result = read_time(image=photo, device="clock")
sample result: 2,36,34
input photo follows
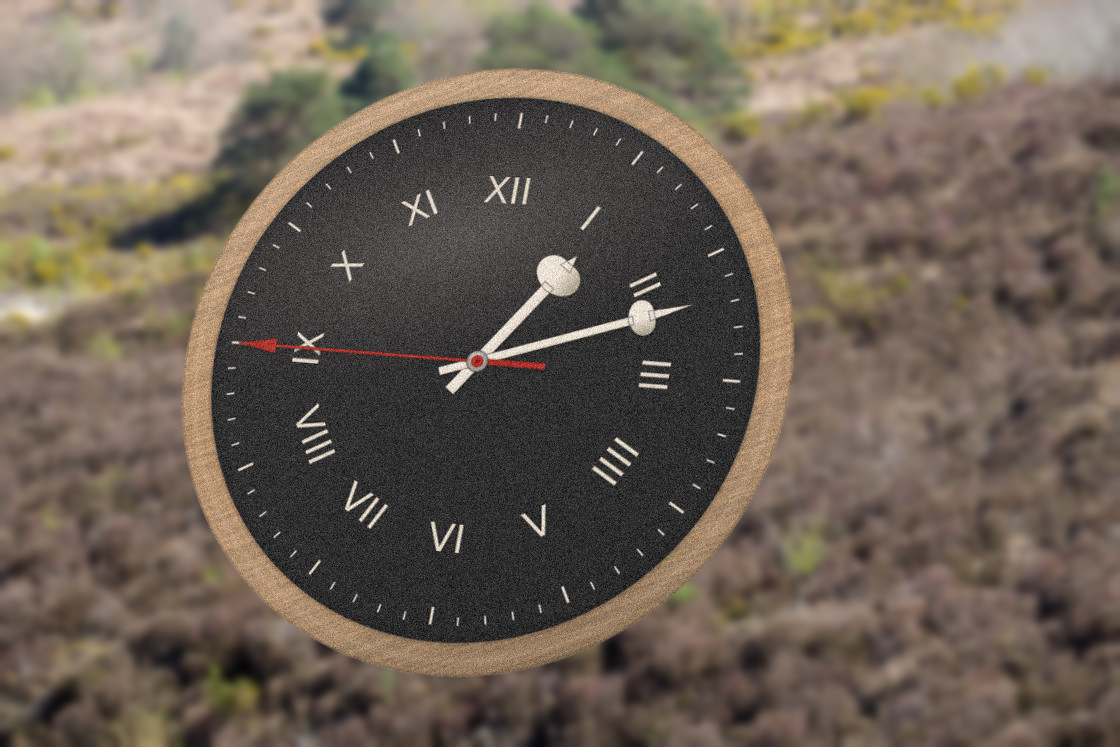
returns 1,11,45
